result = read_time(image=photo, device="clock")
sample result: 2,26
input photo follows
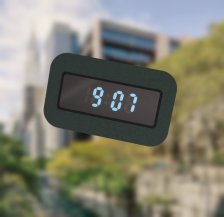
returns 9,07
